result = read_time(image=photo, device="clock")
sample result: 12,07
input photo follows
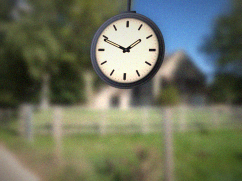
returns 1,49
